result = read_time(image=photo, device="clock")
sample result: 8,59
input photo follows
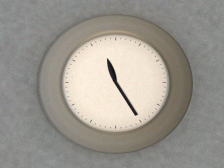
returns 11,25
